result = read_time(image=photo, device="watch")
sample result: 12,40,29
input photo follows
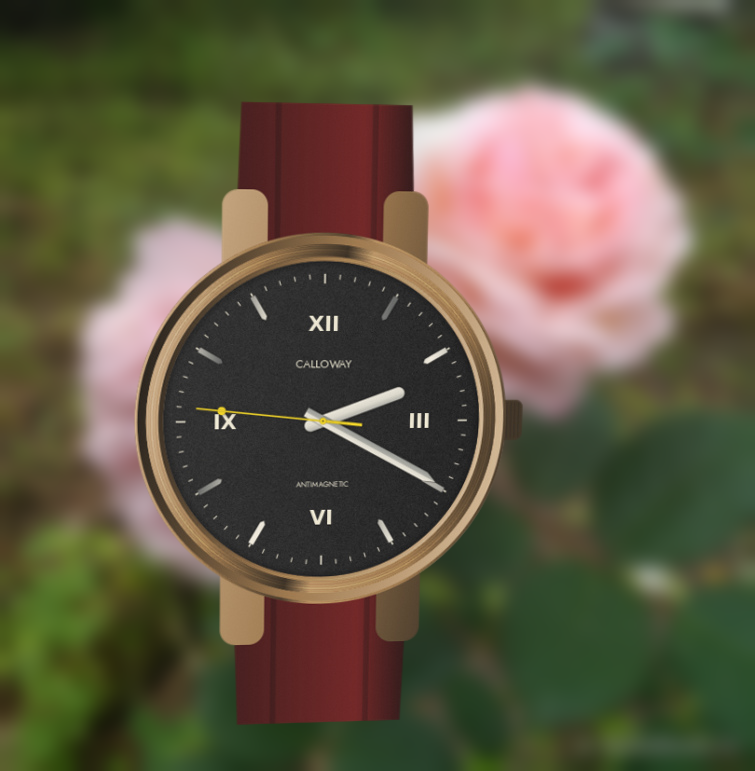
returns 2,19,46
